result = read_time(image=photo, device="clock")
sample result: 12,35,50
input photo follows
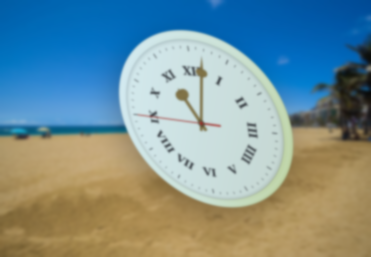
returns 11,01,45
